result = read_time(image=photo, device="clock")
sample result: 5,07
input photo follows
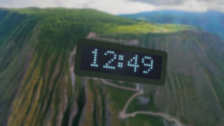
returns 12,49
